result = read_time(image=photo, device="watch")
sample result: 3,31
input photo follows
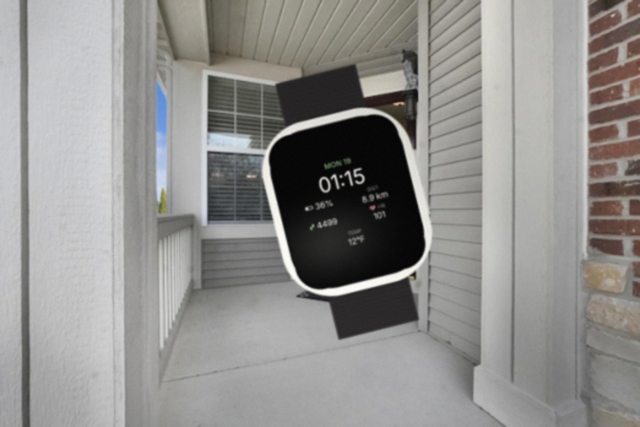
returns 1,15
